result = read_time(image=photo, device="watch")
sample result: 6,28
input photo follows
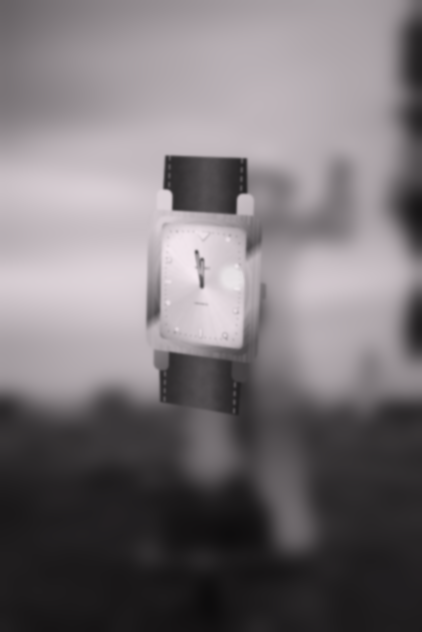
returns 11,58
